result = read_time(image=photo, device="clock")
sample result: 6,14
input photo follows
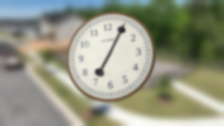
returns 7,05
